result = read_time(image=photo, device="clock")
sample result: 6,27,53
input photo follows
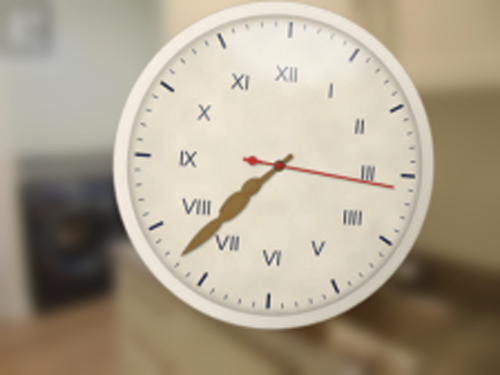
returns 7,37,16
